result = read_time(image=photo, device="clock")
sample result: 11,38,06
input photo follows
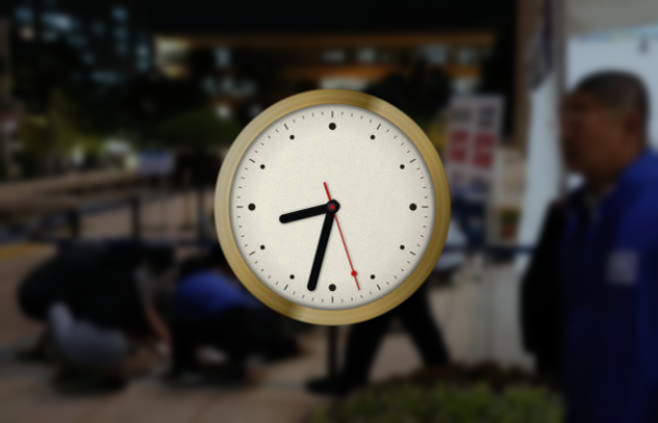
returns 8,32,27
